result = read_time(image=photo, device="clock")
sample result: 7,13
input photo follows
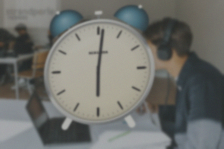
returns 6,01
